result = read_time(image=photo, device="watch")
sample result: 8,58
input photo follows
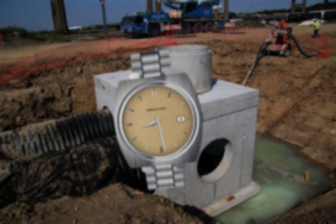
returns 8,29
